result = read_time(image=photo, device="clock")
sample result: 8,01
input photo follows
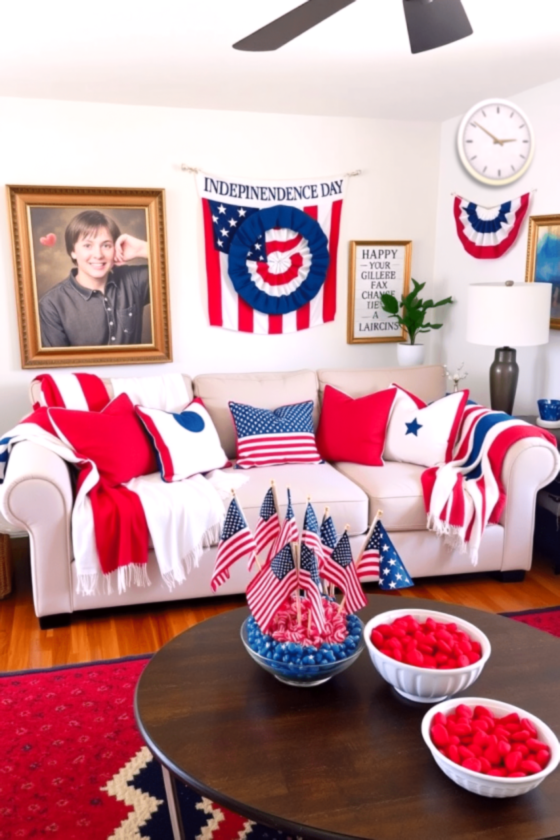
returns 2,51
